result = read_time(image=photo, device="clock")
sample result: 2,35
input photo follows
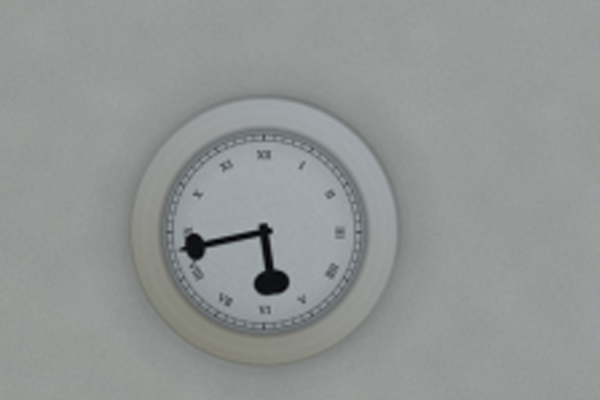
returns 5,43
